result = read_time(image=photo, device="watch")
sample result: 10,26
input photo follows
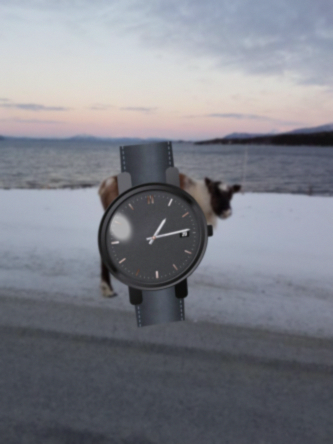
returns 1,14
